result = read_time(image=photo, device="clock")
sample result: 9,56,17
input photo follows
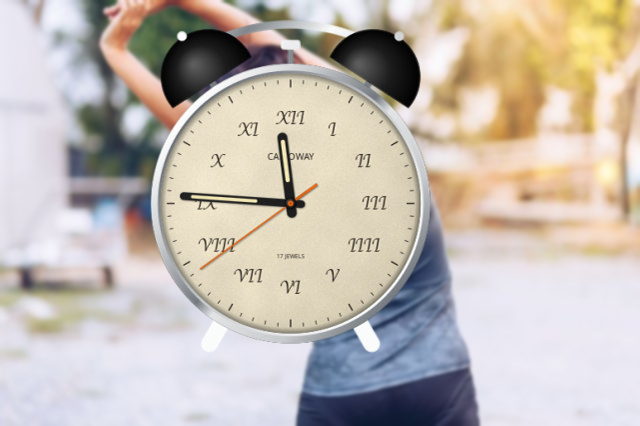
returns 11,45,39
